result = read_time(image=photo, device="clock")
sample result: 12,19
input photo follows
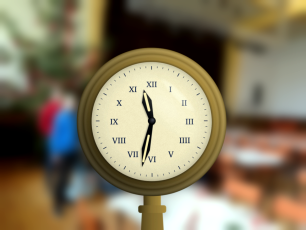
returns 11,32
